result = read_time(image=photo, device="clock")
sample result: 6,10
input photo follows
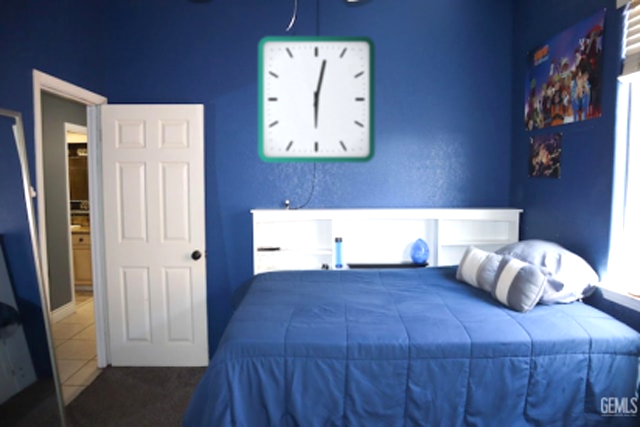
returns 6,02
